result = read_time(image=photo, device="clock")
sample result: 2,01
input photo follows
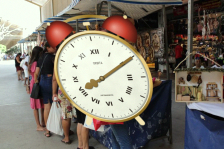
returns 8,10
